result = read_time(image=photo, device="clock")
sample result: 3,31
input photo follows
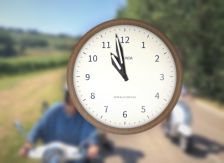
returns 10,58
